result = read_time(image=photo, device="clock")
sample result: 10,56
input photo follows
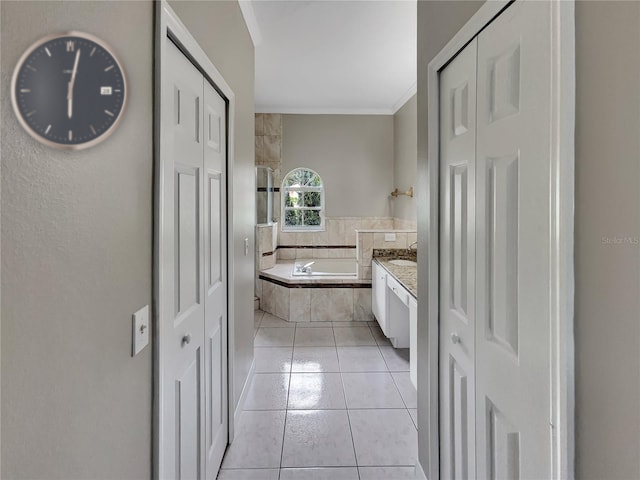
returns 6,02
